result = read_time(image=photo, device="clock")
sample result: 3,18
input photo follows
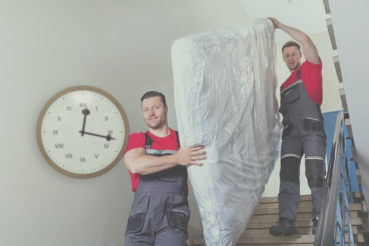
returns 12,17
